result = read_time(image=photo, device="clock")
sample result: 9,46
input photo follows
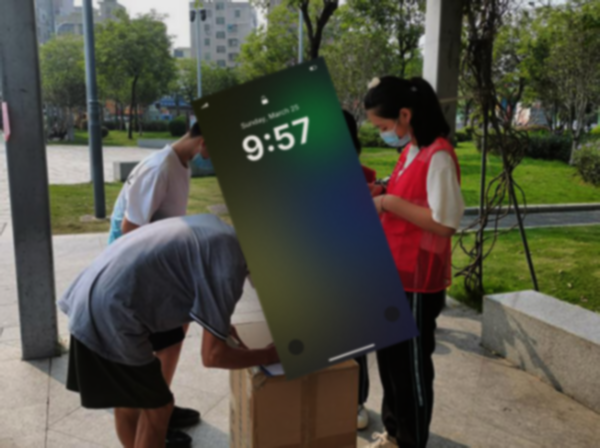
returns 9,57
